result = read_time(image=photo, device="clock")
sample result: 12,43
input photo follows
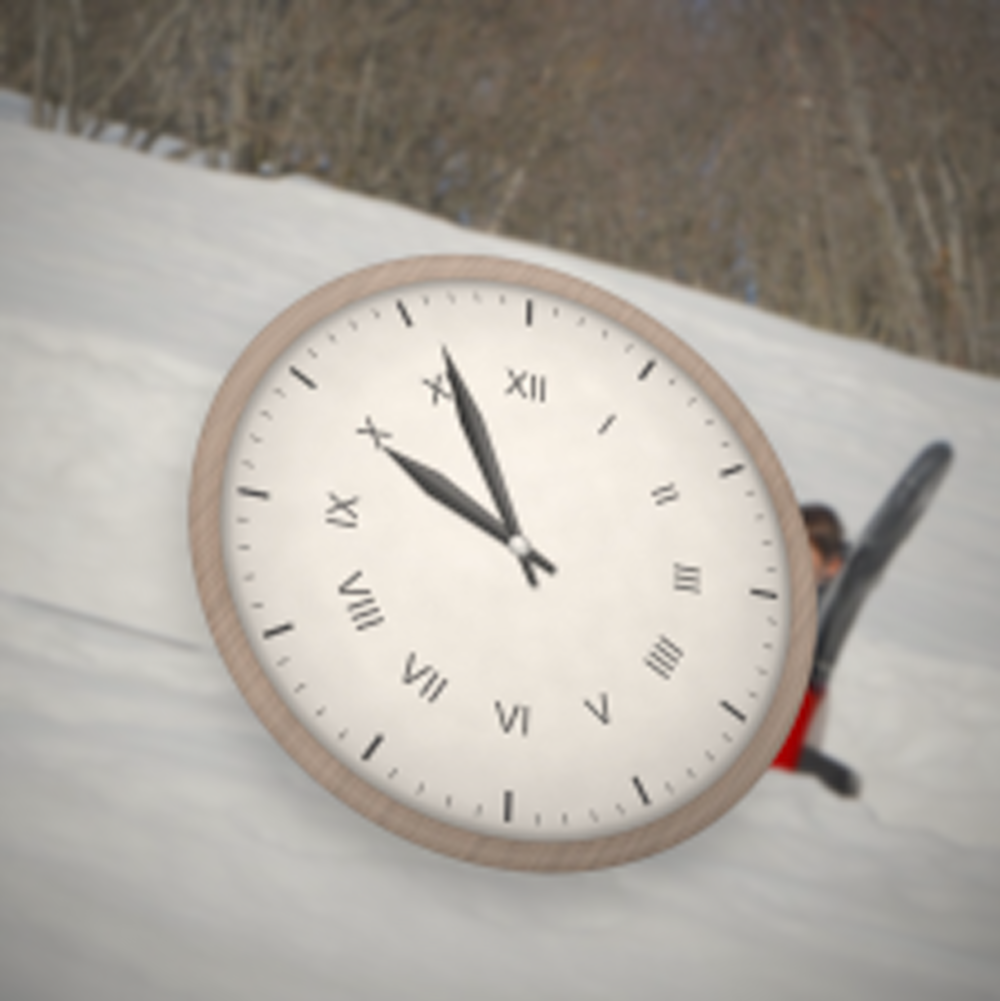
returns 9,56
